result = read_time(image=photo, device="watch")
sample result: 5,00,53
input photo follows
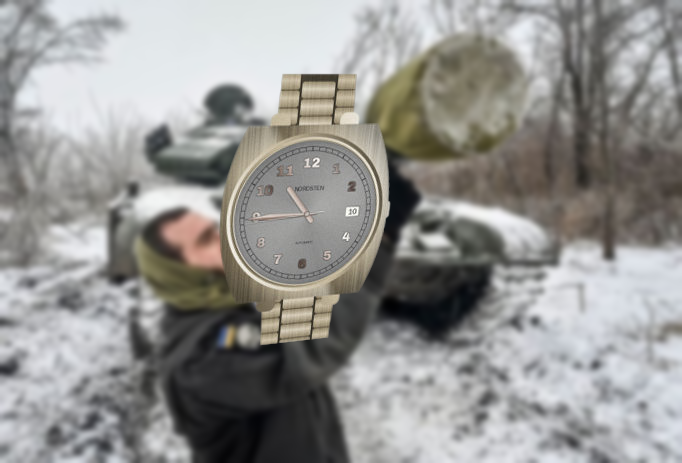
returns 10,44,44
